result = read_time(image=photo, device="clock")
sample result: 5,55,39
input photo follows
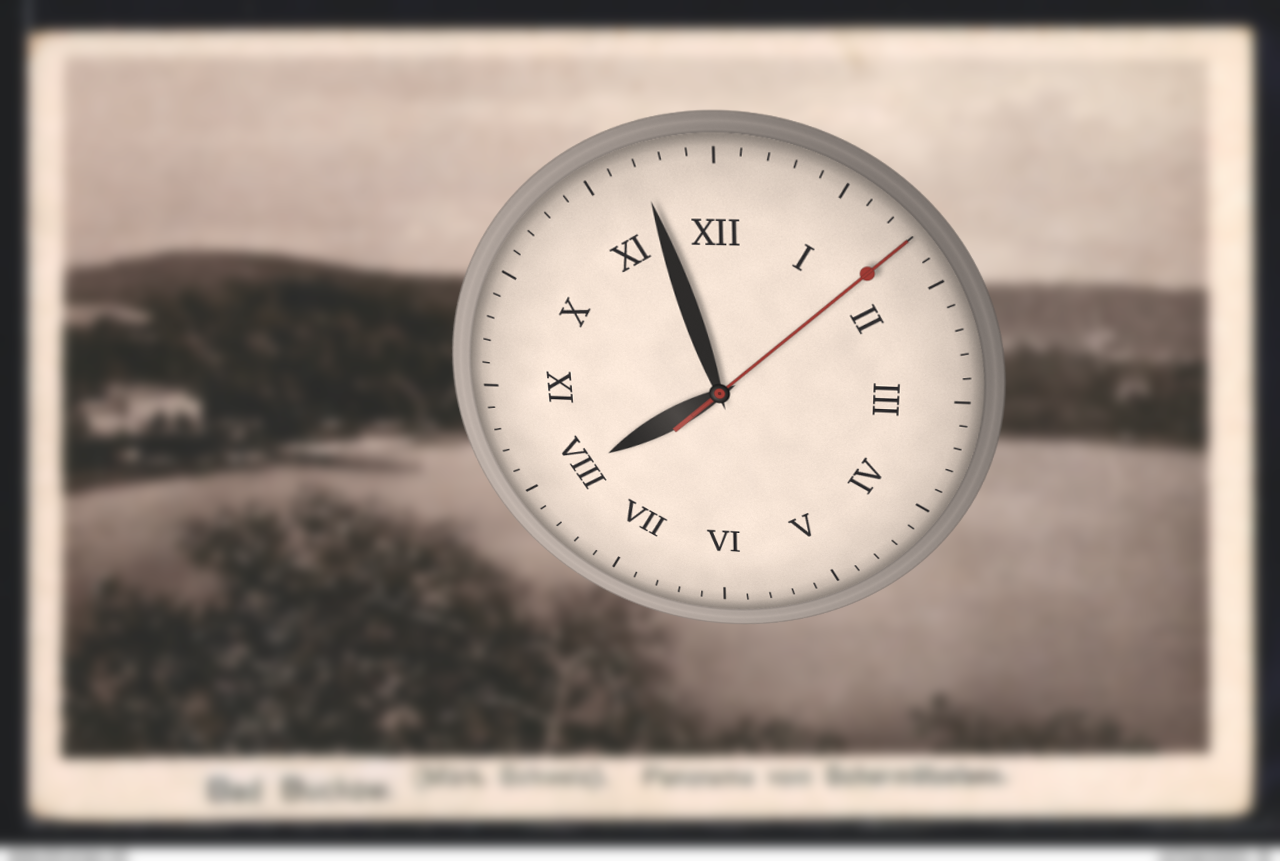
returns 7,57,08
